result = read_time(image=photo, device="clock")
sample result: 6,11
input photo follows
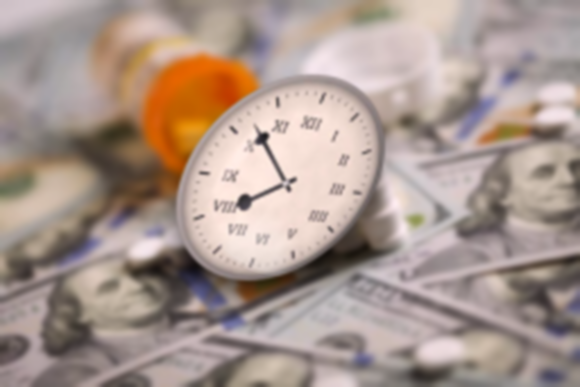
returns 7,52
